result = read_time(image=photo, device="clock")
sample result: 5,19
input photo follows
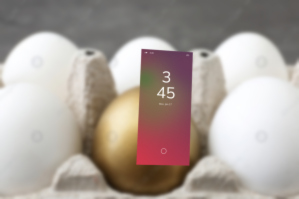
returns 3,45
